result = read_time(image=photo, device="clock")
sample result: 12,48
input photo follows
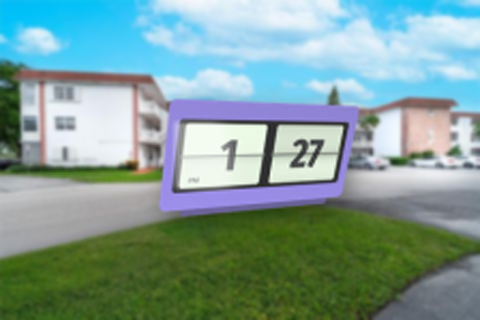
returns 1,27
